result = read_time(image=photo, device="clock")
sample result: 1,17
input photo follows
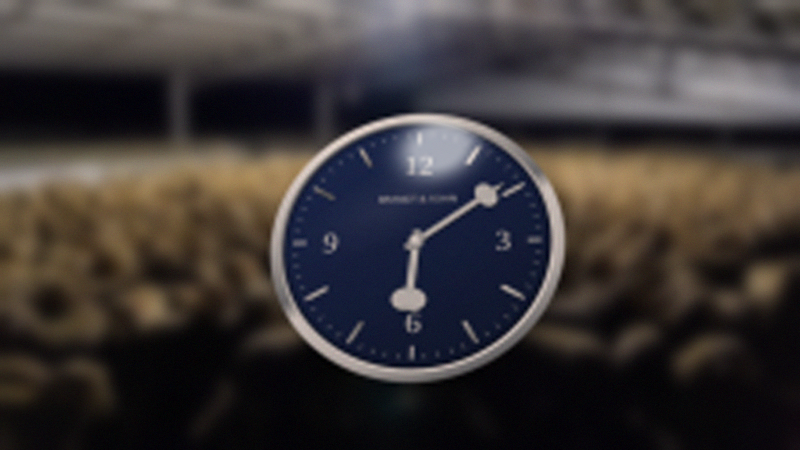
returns 6,09
